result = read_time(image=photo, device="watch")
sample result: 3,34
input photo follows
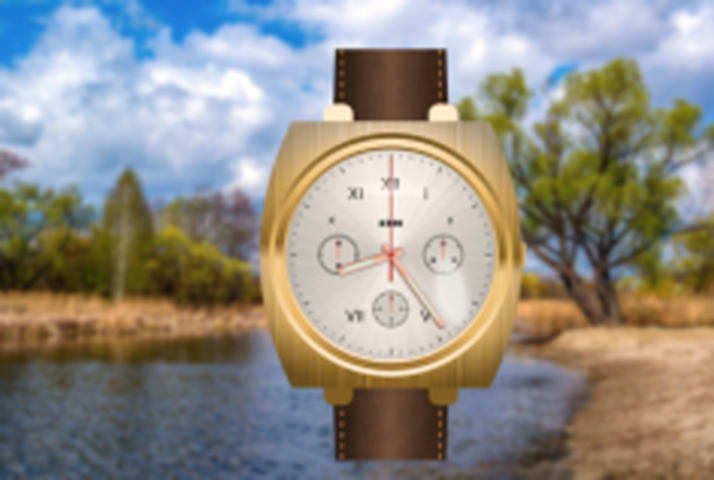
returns 8,24
